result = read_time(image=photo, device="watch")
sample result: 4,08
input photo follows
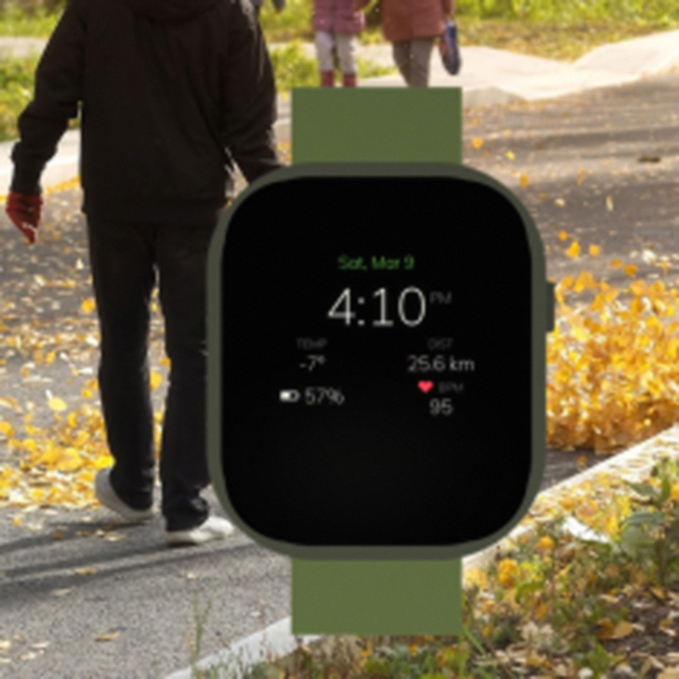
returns 4,10
